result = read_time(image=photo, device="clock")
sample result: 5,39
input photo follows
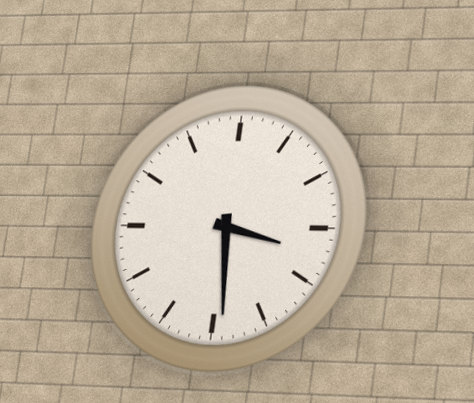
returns 3,29
